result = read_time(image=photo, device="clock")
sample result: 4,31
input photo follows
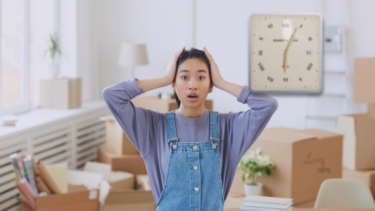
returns 6,04
